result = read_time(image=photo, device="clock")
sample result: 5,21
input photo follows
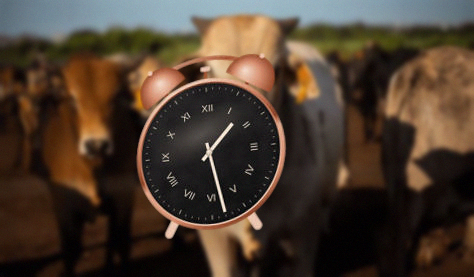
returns 1,28
